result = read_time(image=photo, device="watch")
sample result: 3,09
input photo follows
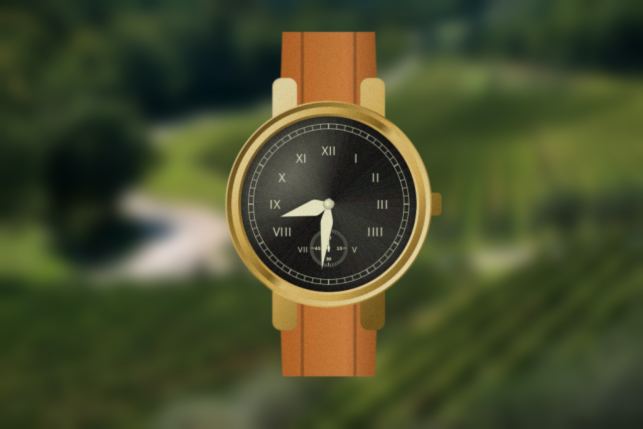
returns 8,31
